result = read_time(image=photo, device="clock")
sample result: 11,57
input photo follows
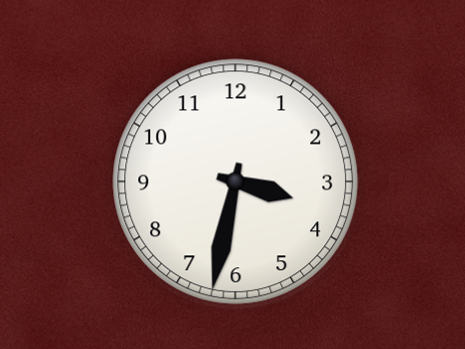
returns 3,32
